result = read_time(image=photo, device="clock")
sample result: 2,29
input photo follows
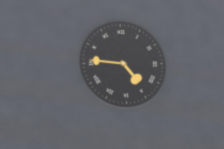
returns 4,46
